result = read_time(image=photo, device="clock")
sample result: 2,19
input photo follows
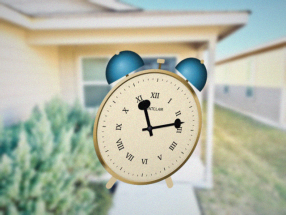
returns 11,13
